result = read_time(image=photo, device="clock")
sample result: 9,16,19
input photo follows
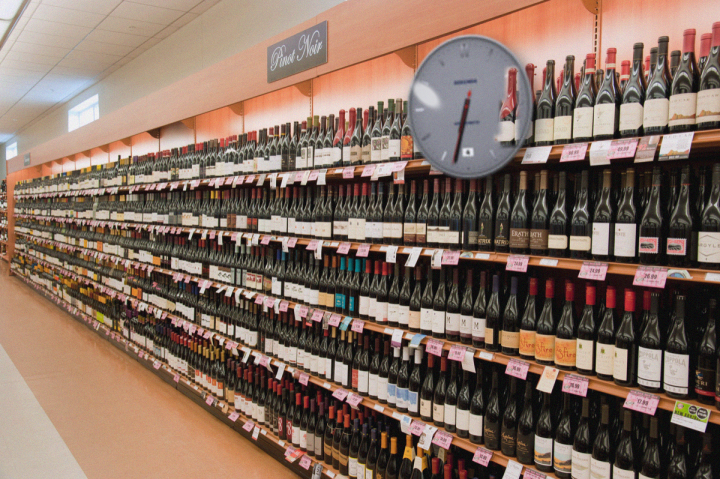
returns 6,32,33
